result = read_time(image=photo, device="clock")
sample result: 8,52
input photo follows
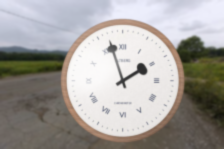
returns 1,57
